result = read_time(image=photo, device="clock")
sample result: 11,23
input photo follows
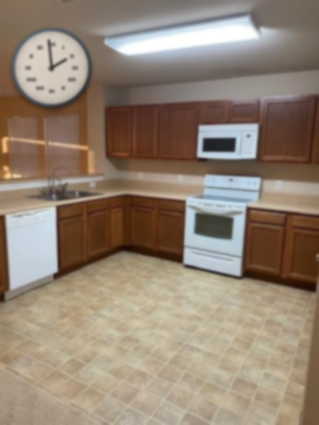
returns 1,59
